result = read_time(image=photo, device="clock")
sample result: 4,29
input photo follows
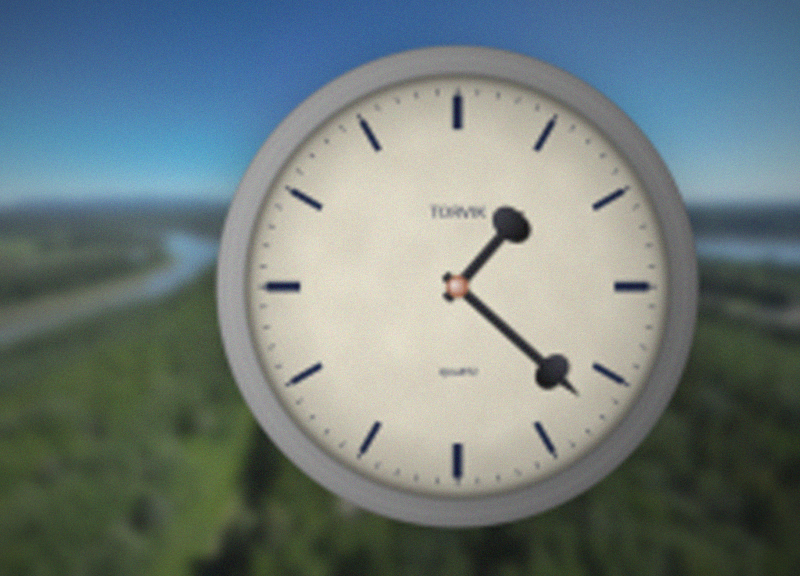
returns 1,22
